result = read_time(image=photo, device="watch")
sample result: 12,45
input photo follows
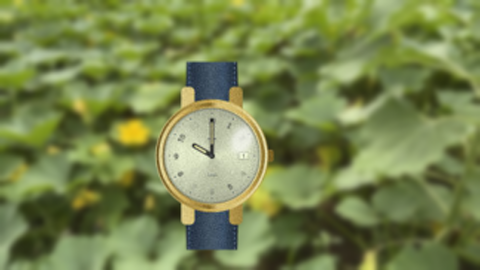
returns 10,00
